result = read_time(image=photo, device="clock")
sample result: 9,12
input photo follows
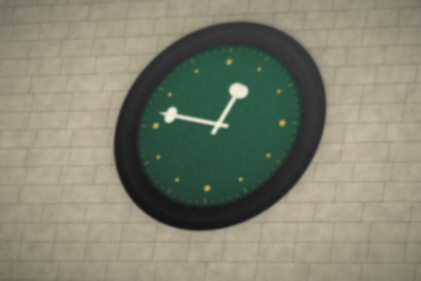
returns 12,47
